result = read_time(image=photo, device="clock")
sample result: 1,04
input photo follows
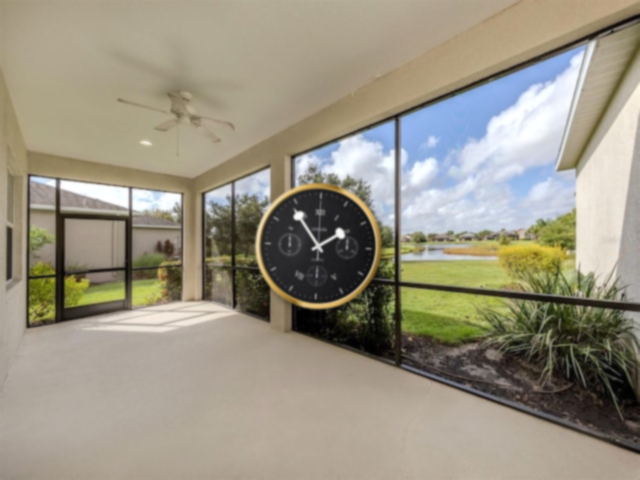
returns 1,54
